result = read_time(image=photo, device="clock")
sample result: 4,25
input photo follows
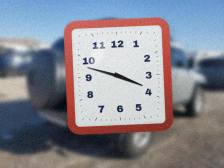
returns 3,48
